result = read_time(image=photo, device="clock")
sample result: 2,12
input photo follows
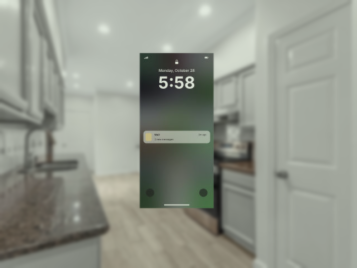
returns 5,58
